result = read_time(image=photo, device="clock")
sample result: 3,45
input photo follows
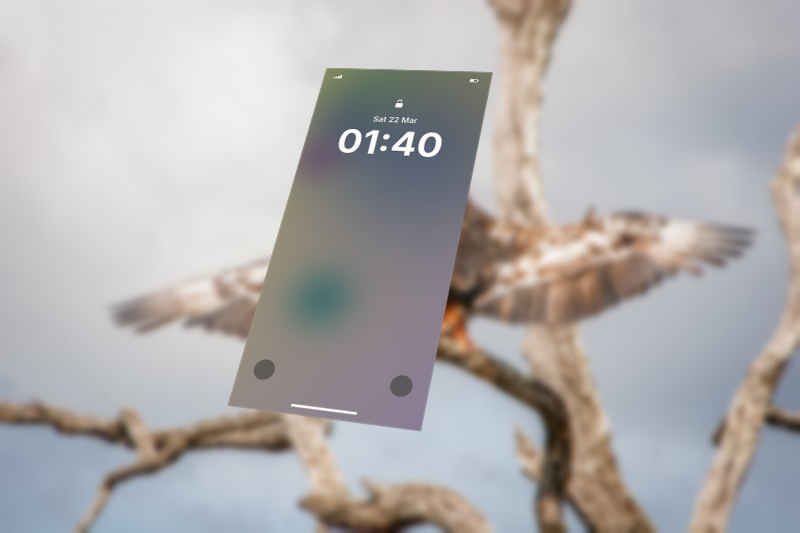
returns 1,40
